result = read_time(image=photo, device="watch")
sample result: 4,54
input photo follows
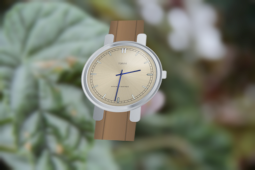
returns 2,31
